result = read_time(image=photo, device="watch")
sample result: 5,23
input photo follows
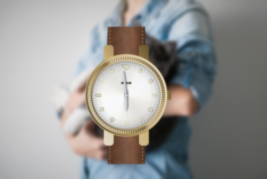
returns 5,59
